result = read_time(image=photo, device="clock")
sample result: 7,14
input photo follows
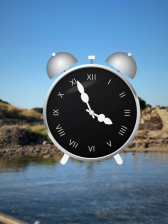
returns 3,56
